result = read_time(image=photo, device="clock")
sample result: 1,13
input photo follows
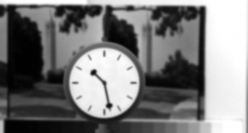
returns 10,28
